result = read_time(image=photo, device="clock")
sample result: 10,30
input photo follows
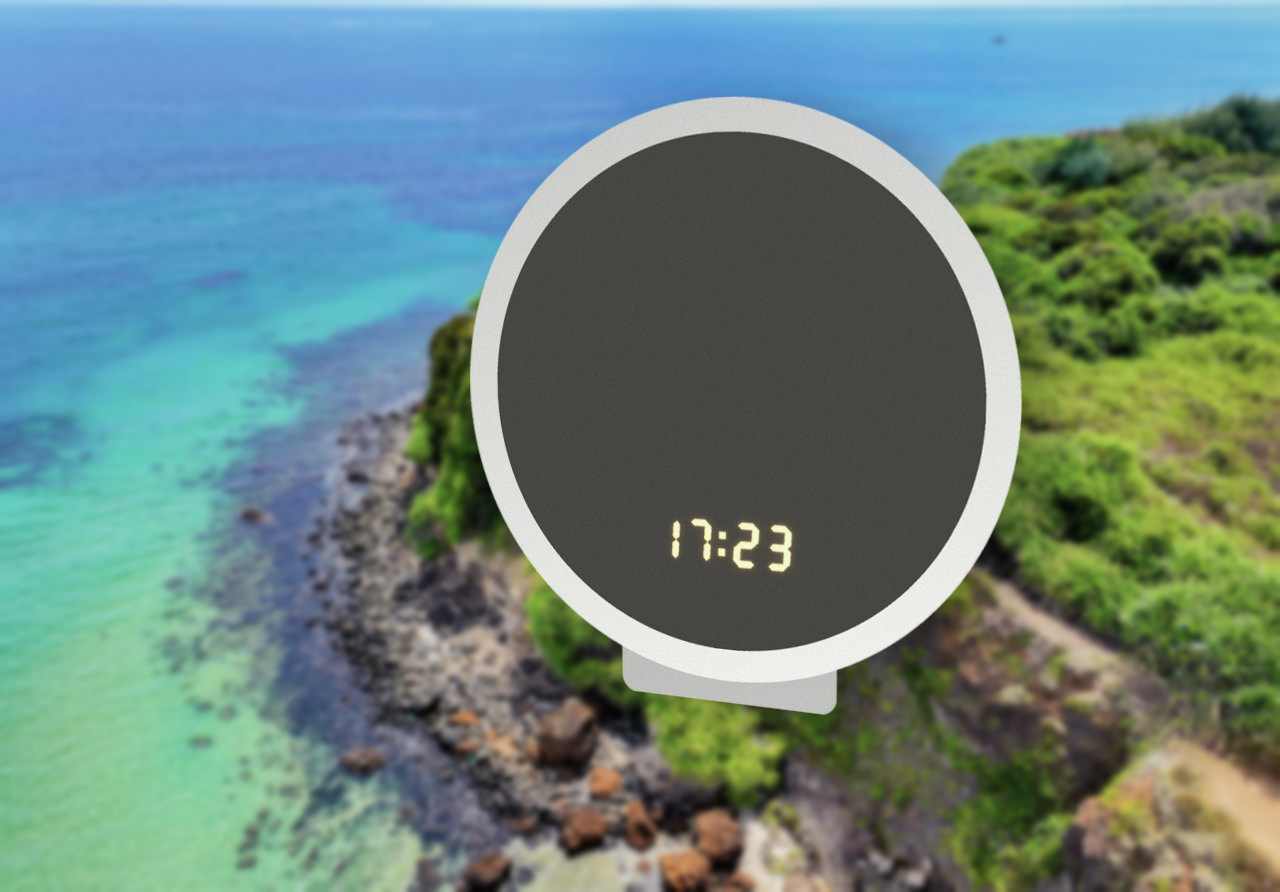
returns 17,23
